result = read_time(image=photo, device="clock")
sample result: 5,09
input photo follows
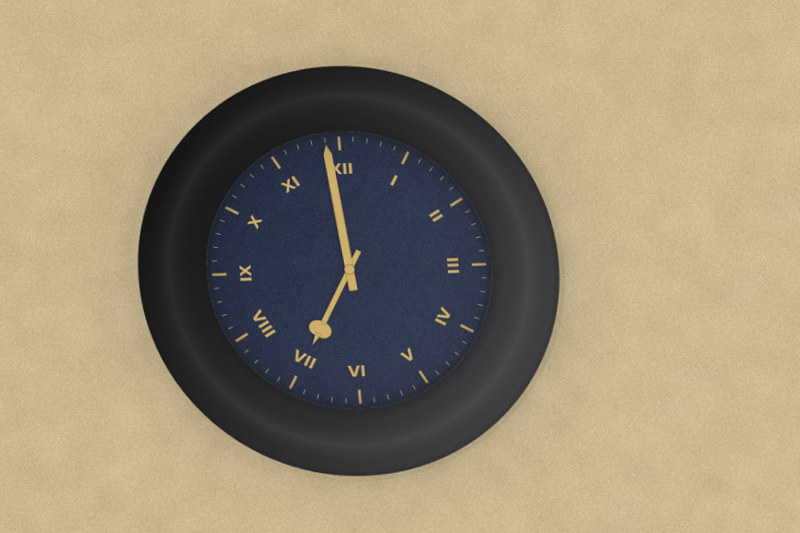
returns 6,59
